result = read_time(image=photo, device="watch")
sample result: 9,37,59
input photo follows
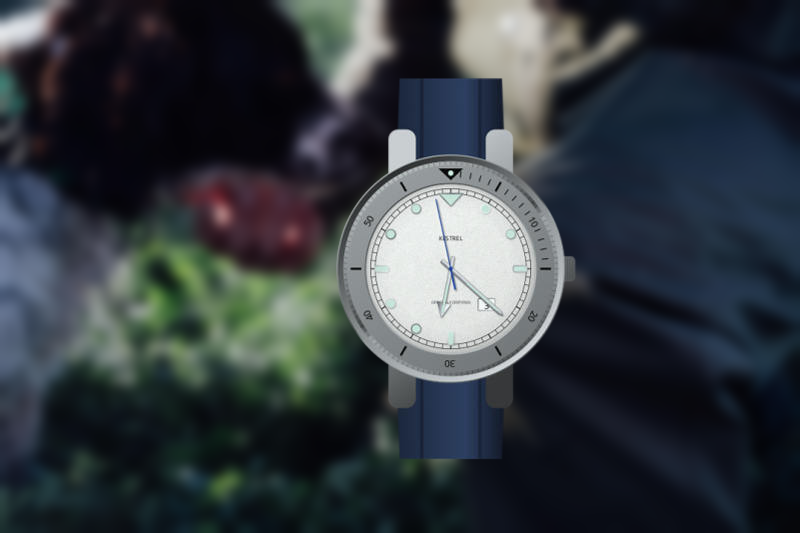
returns 6,21,58
